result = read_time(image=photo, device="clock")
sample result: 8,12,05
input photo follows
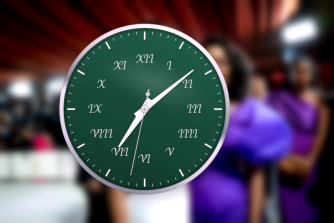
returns 7,08,32
